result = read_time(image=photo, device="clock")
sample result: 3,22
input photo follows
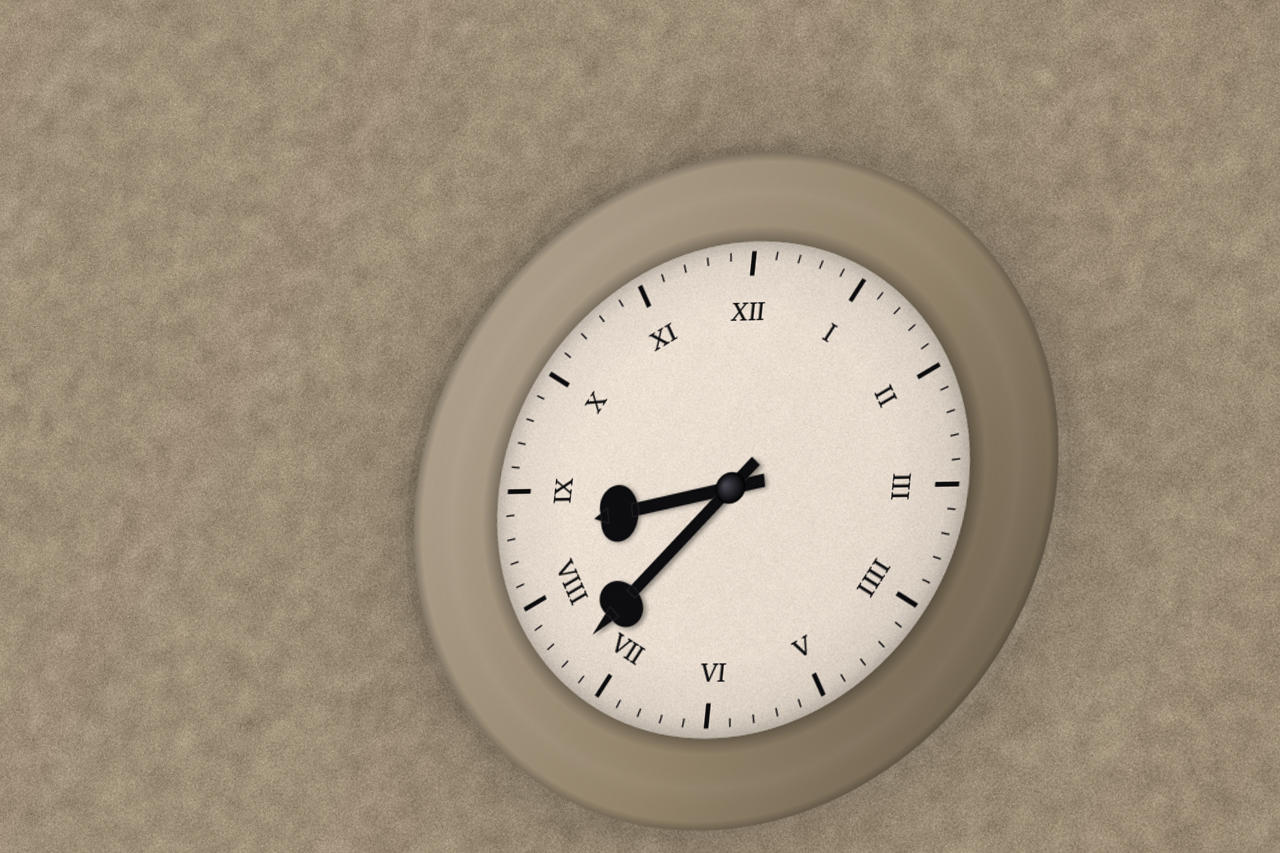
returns 8,37
